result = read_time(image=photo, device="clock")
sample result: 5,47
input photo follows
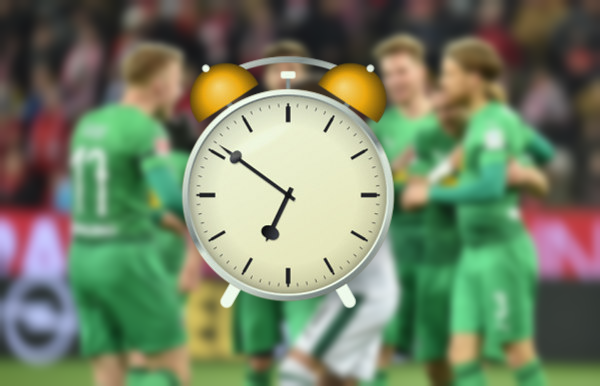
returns 6,51
